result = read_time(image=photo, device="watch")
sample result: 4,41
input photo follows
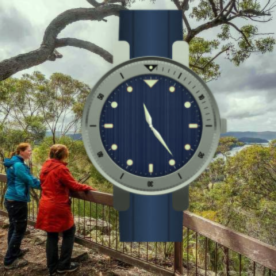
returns 11,24
